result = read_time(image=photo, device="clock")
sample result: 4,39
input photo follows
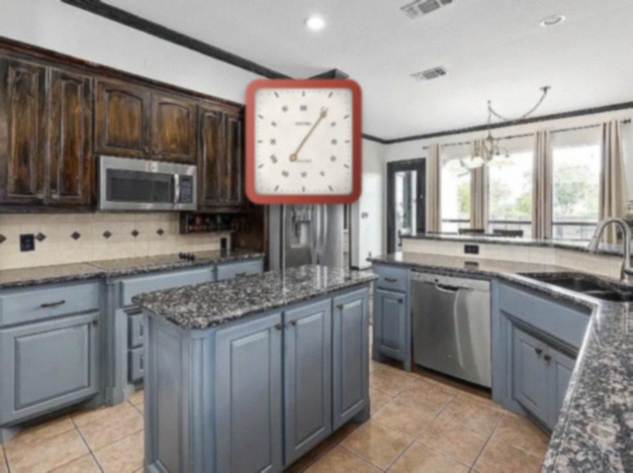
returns 7,06
